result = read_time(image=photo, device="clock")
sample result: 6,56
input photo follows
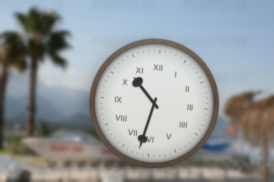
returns 10,32
